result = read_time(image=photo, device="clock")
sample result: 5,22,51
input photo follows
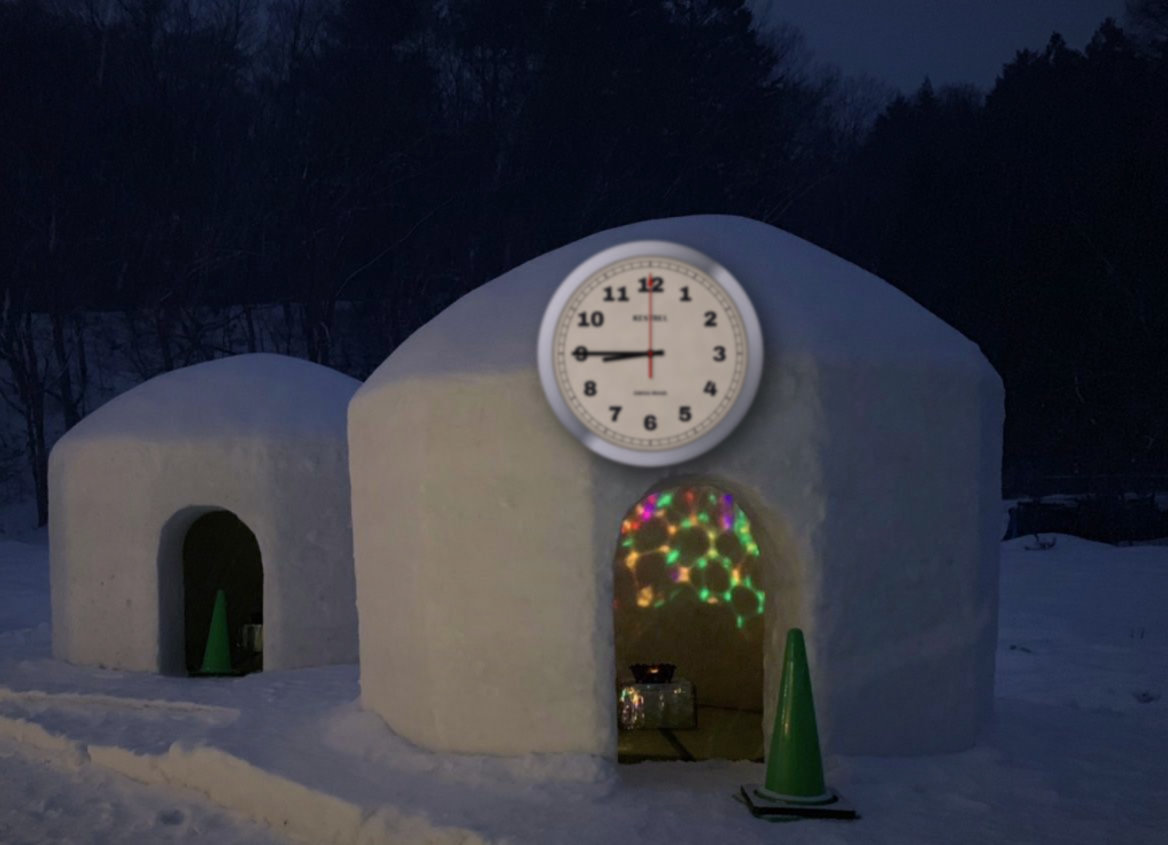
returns 8,45,00
